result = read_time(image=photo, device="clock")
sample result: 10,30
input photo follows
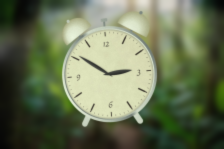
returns 2,51
